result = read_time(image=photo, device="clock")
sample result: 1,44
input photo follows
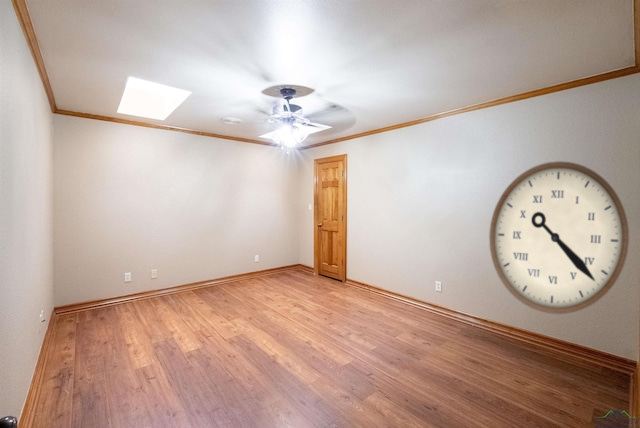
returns 10,22
